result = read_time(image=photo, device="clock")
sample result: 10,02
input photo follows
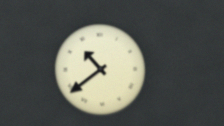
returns 10,39
